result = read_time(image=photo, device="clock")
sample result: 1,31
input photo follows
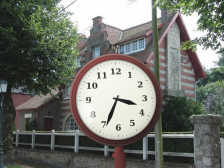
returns 3,34
